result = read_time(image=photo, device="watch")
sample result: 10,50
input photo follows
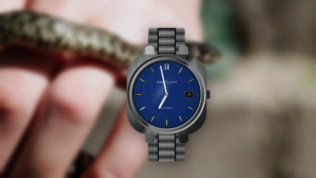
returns 6,58
